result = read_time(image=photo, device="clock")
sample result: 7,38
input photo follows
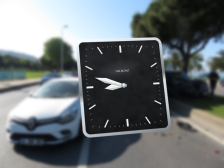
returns 8,48
